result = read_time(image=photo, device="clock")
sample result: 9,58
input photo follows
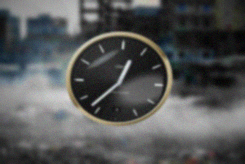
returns 12,37
